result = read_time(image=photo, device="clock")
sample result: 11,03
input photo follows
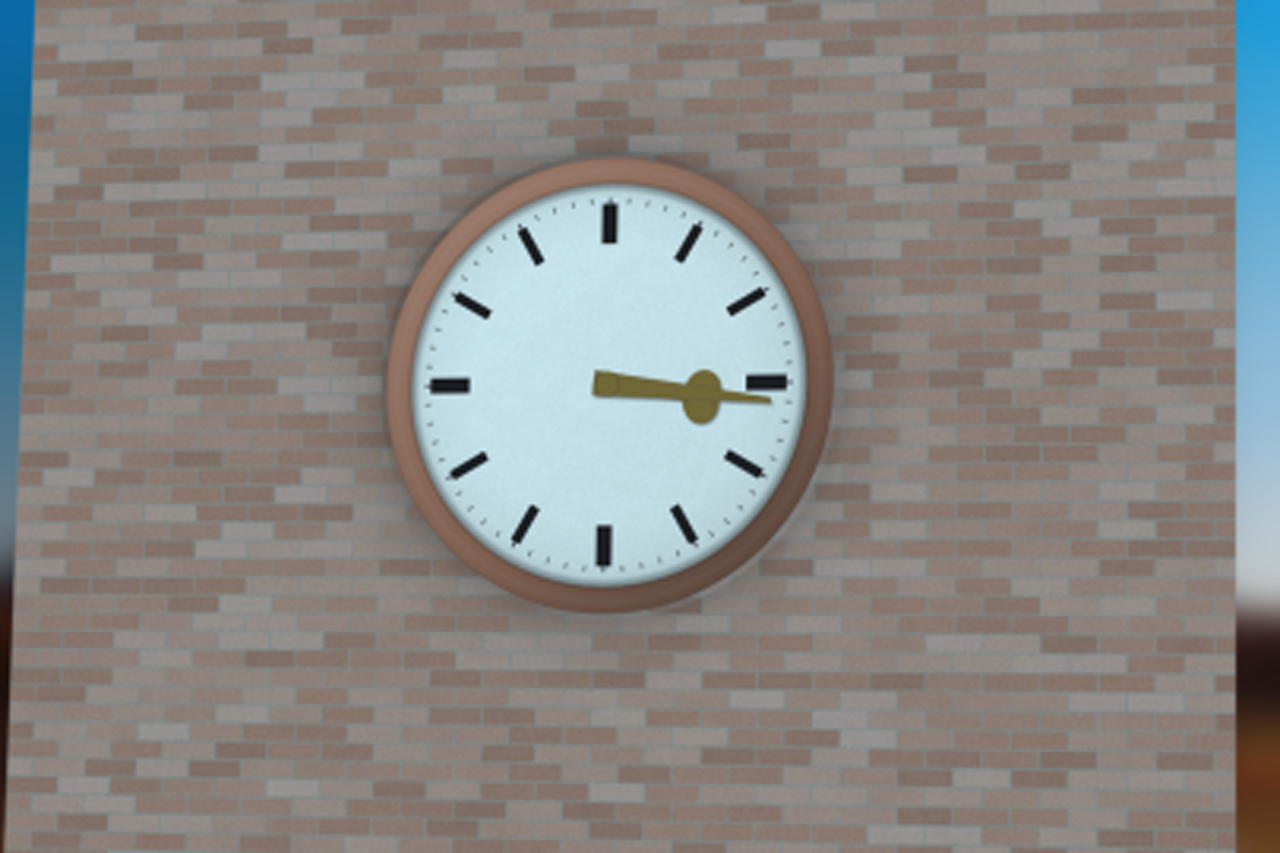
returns 3,16
